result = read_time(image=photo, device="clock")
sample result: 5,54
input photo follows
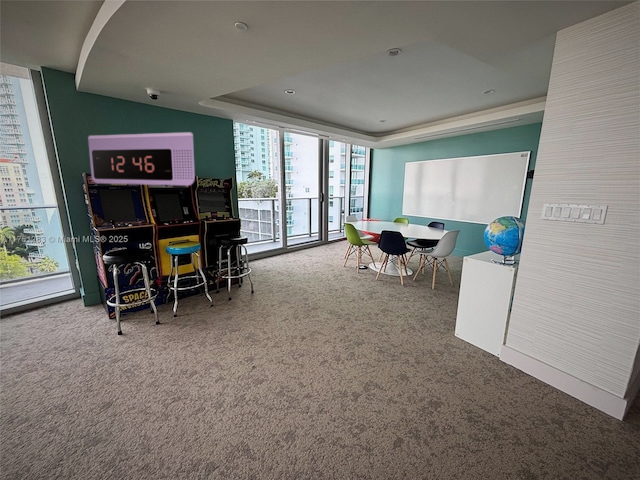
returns 12,46
